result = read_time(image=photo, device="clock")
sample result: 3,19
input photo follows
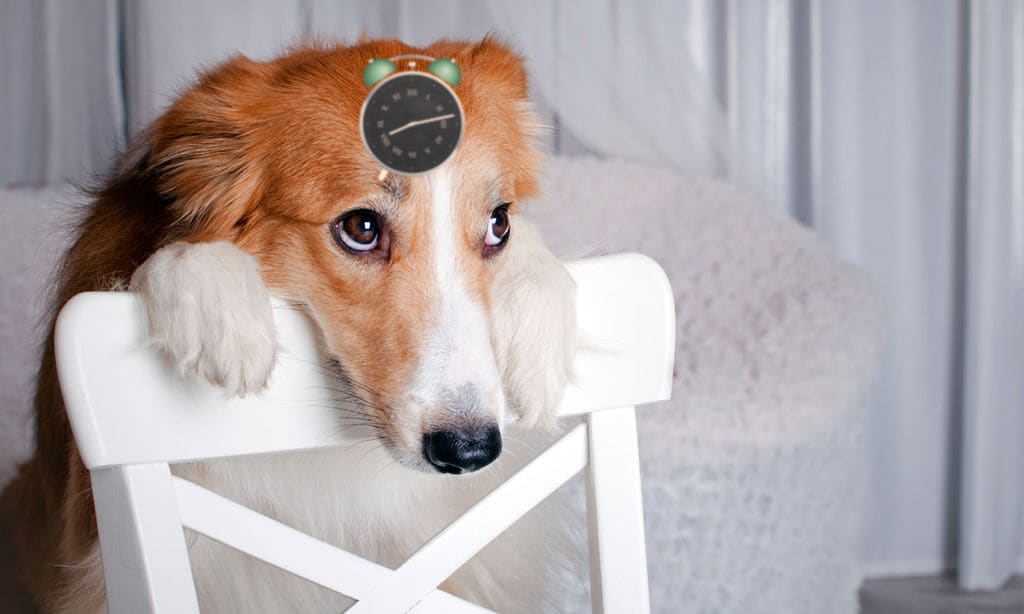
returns 8,13
